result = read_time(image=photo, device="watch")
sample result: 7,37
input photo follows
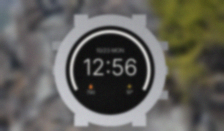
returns 12,56
